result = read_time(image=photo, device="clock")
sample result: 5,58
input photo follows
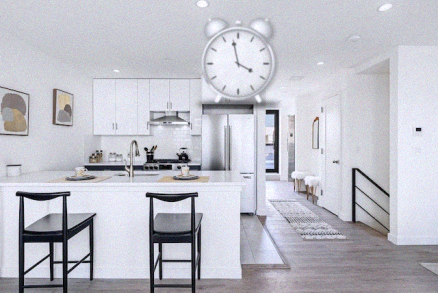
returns 3,58
